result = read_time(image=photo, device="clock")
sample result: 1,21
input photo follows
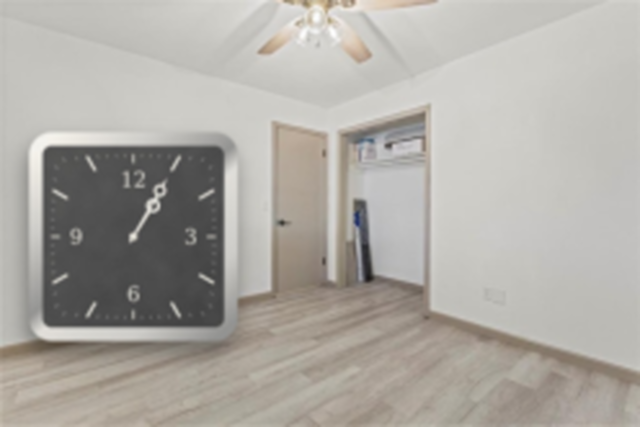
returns 1,05
